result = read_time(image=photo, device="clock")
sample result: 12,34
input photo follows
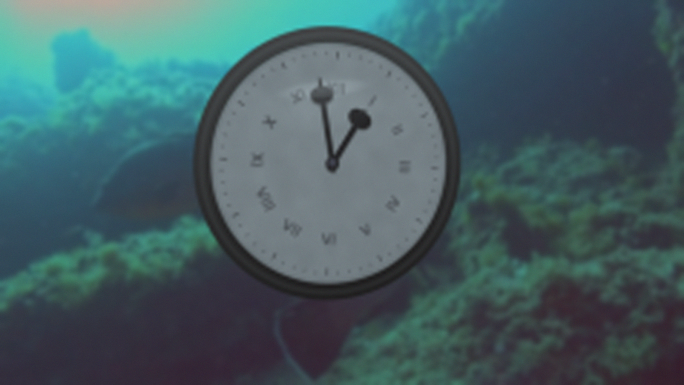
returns 12,58
